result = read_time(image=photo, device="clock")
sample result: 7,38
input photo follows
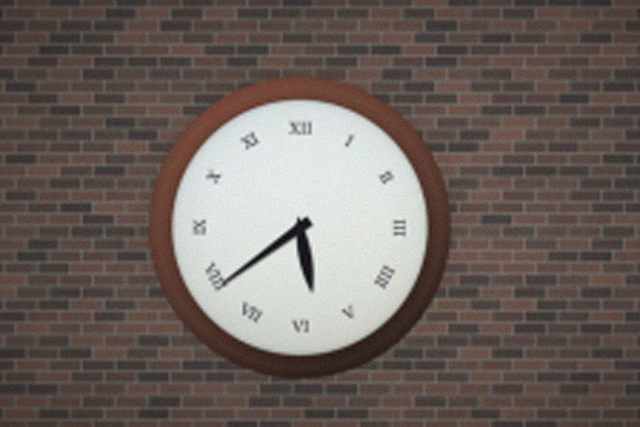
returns 5,39
